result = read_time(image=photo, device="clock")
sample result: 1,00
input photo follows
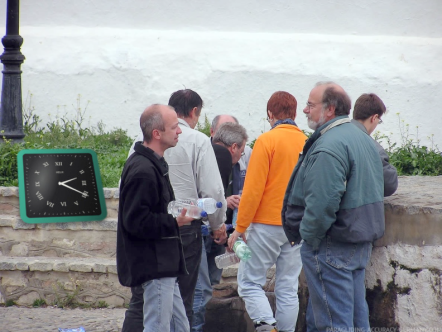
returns 2,20
